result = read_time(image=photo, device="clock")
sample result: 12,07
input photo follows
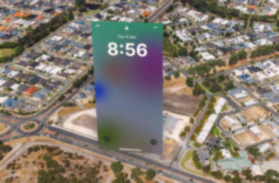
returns 8,56
